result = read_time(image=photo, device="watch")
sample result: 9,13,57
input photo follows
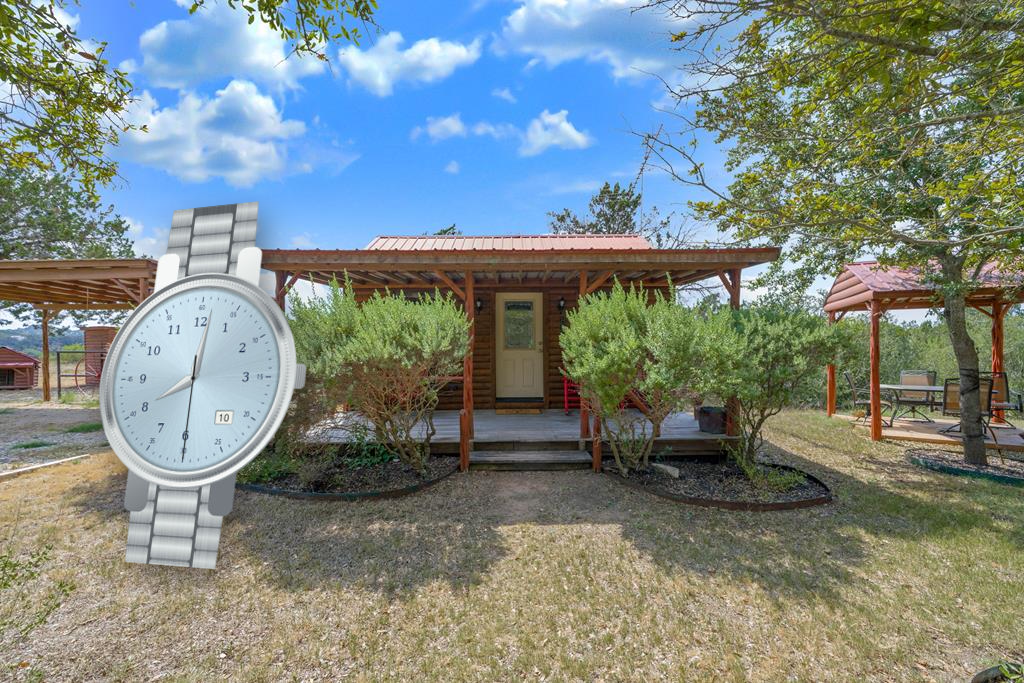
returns 8,01,30
